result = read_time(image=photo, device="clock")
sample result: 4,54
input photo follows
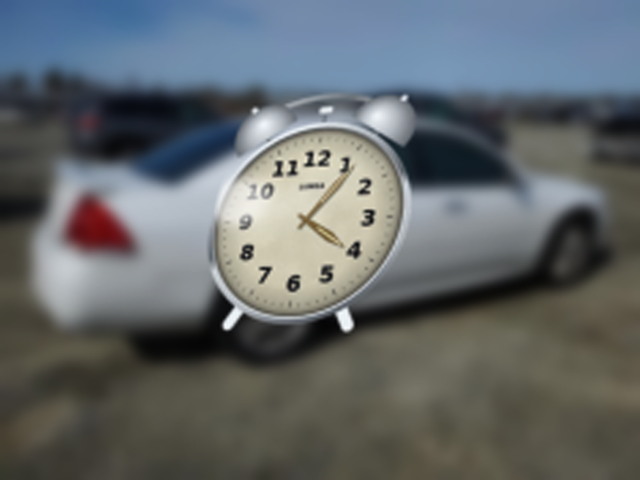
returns 4,06
